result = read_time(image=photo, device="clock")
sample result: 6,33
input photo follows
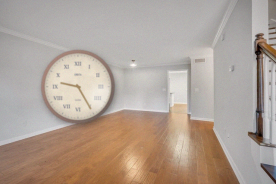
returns 9,25
